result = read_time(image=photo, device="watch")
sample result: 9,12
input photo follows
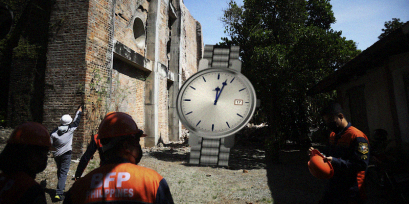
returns 12,03
